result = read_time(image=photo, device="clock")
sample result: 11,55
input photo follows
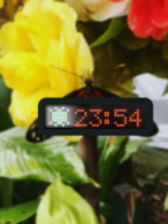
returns 23,54
